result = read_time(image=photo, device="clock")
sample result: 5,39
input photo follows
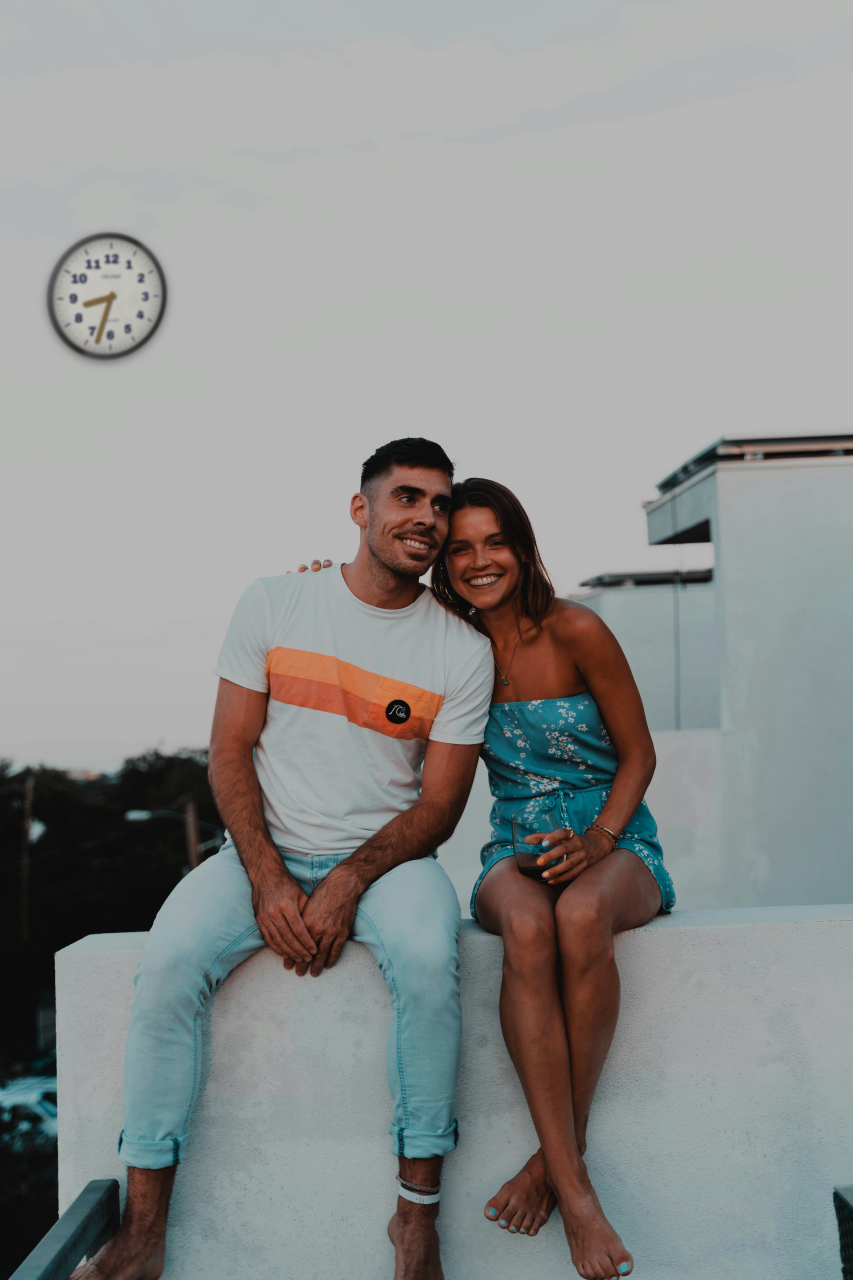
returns 8,33
